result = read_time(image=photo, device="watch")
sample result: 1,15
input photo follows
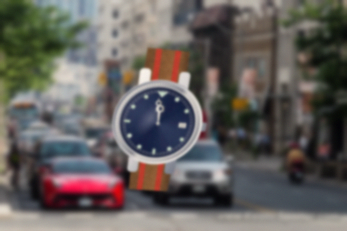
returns 11,59
